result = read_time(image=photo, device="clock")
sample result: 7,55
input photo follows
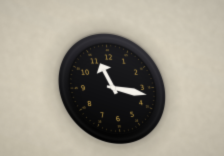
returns 11,17
